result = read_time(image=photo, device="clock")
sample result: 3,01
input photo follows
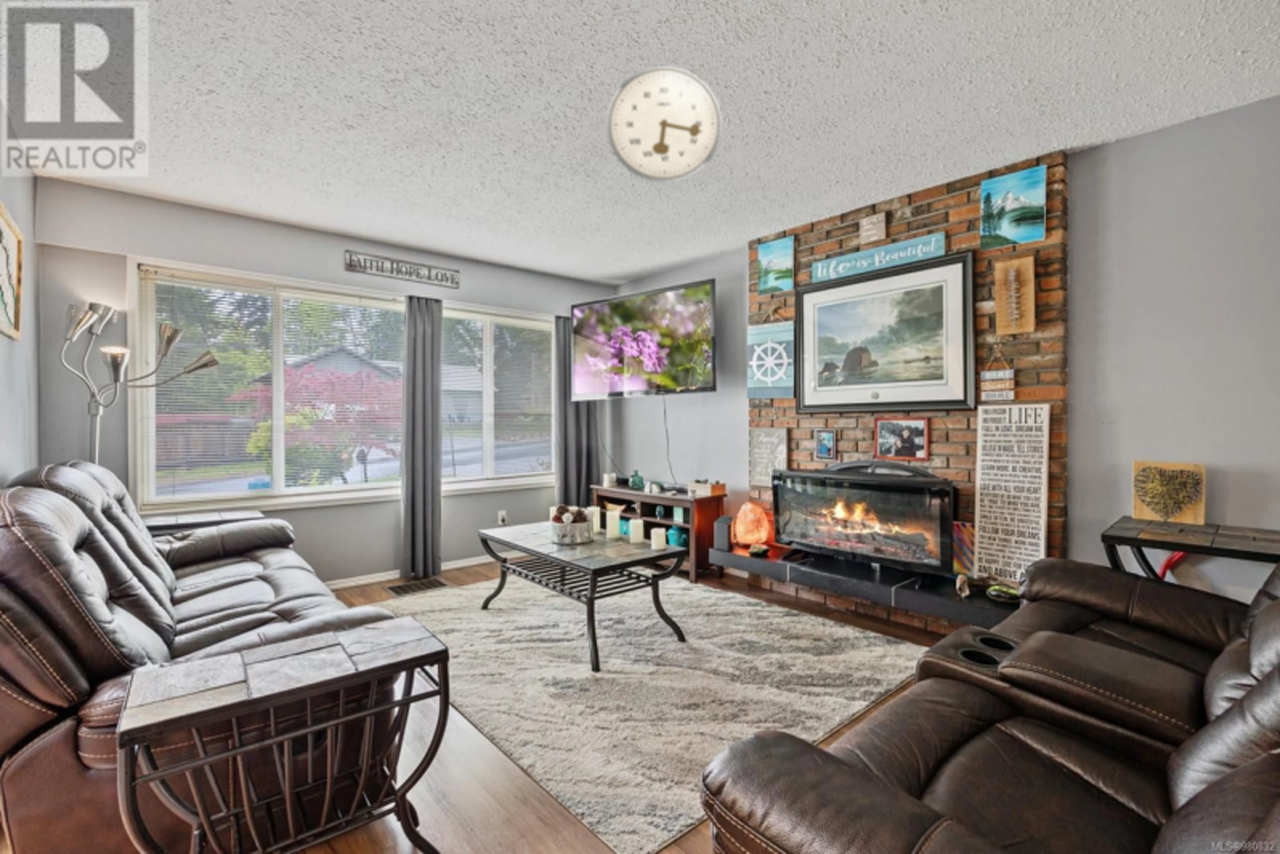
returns 6,17
